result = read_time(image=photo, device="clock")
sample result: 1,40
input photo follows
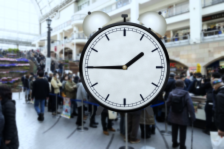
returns 1,45
